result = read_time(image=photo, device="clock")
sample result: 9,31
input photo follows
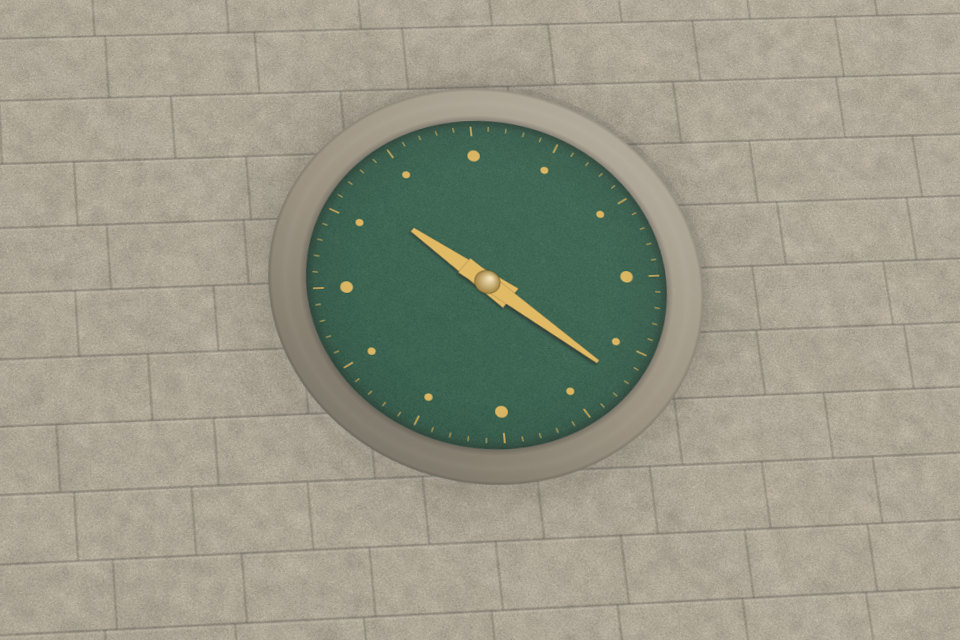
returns 10,22
